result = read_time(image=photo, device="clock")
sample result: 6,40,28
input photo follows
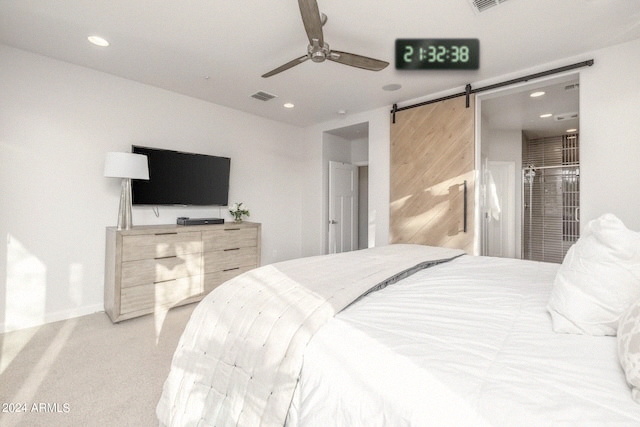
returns 21,32,38
